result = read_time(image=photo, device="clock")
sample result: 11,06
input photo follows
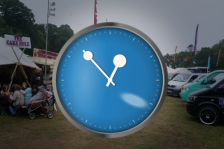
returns 12,53
